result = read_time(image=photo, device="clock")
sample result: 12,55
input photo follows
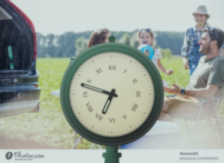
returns 6,48
